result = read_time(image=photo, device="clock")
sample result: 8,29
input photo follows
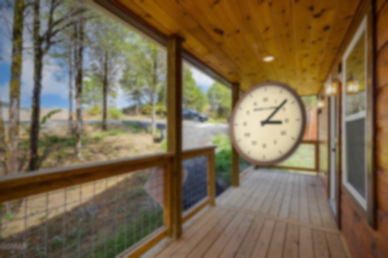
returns 3,08
